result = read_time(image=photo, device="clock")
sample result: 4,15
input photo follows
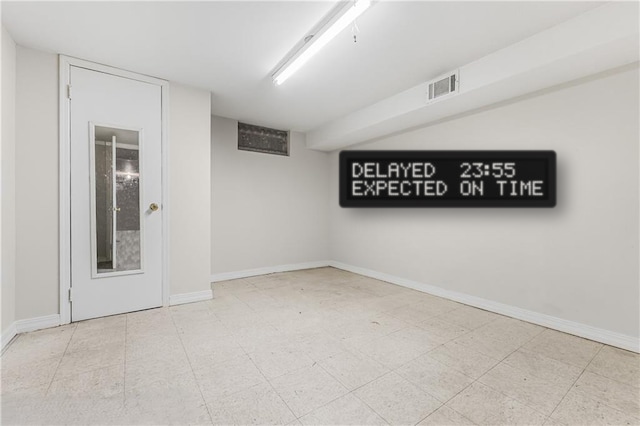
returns 23,55
